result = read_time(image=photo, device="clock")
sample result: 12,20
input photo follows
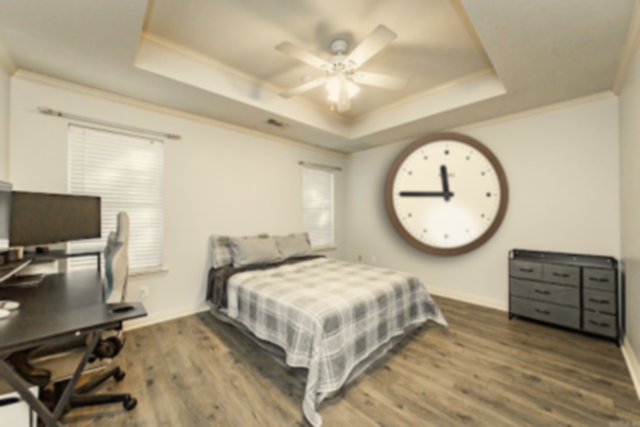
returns 11,45
